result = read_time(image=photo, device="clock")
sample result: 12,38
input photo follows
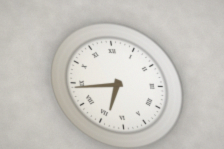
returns 6,44
